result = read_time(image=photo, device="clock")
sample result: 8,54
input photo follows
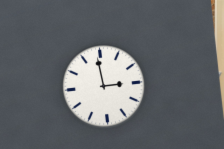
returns 2,59
